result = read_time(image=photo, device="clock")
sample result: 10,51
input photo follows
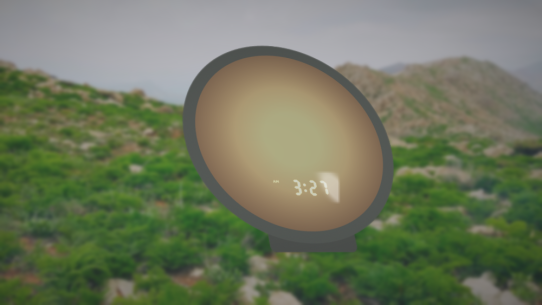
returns 3,27
